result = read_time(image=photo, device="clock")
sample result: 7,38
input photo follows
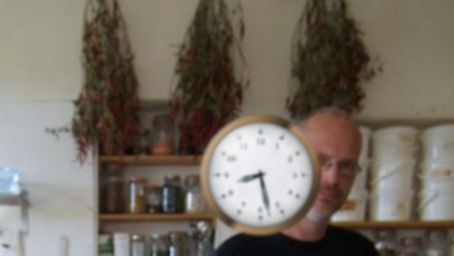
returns 8,28
